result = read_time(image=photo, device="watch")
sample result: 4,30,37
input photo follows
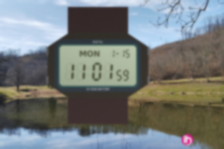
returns 11,01,59
